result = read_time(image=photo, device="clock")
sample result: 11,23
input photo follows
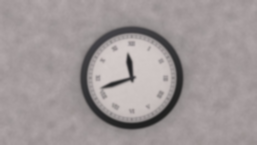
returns 11,42
